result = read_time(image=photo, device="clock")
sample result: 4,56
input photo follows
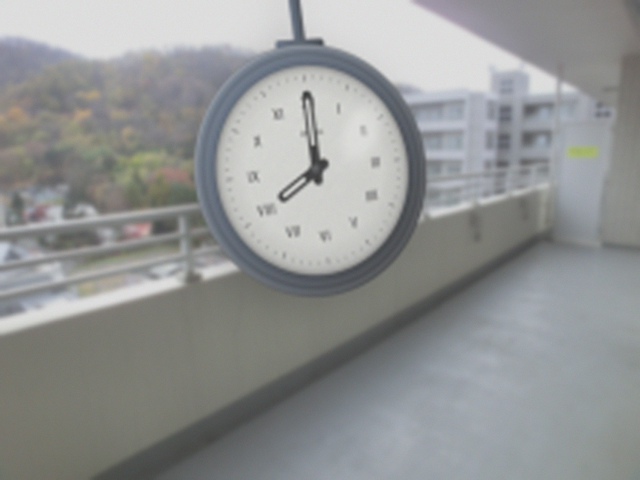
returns 8,00
